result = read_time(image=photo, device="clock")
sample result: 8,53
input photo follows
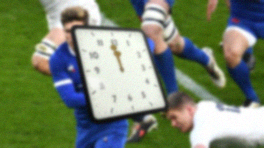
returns 11,59
